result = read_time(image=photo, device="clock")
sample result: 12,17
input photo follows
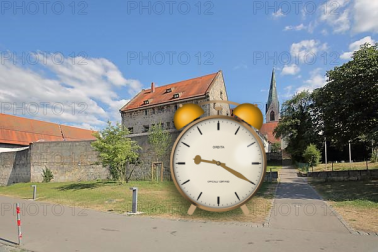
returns 9,20
